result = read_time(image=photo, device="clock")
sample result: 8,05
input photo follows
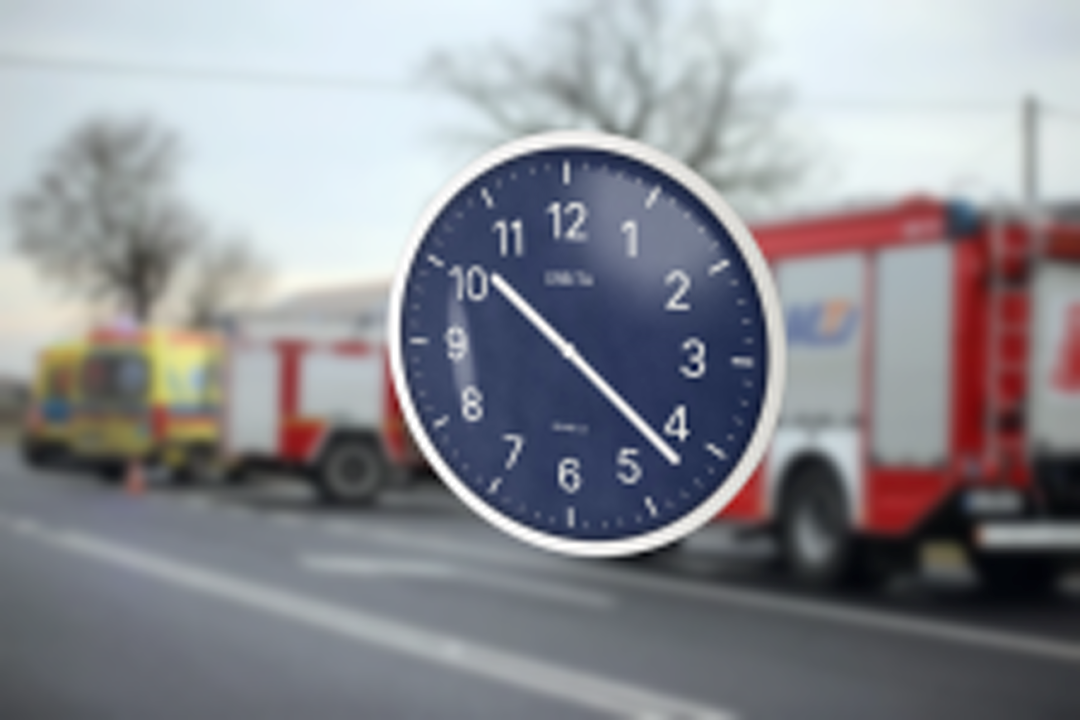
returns 10,22
